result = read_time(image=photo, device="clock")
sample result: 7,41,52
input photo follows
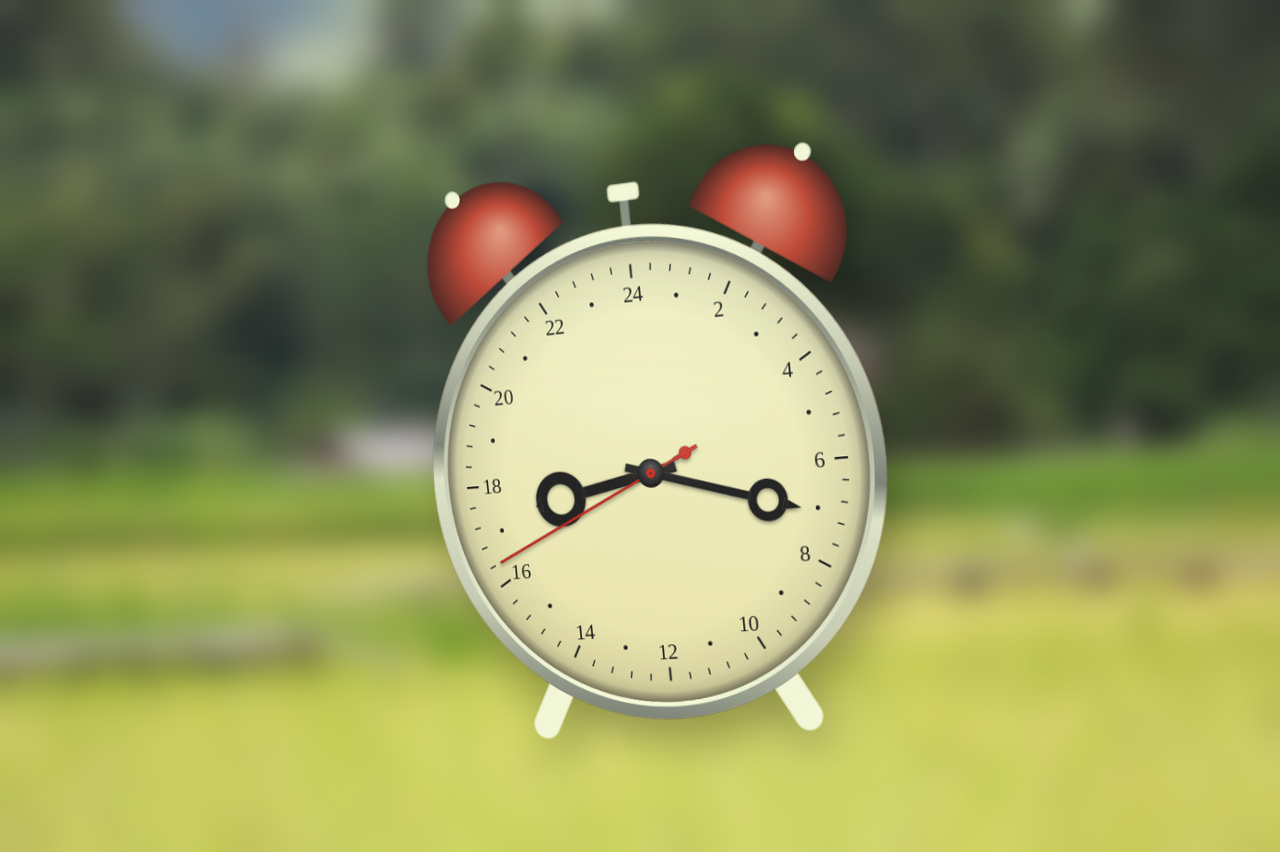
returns 17,17,41
